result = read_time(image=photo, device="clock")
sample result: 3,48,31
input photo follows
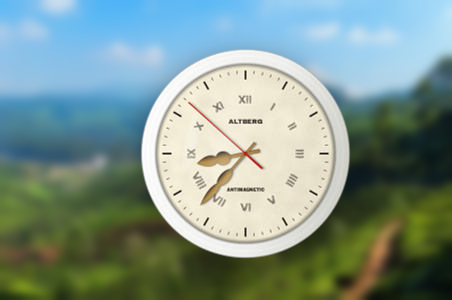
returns 8,36,52
